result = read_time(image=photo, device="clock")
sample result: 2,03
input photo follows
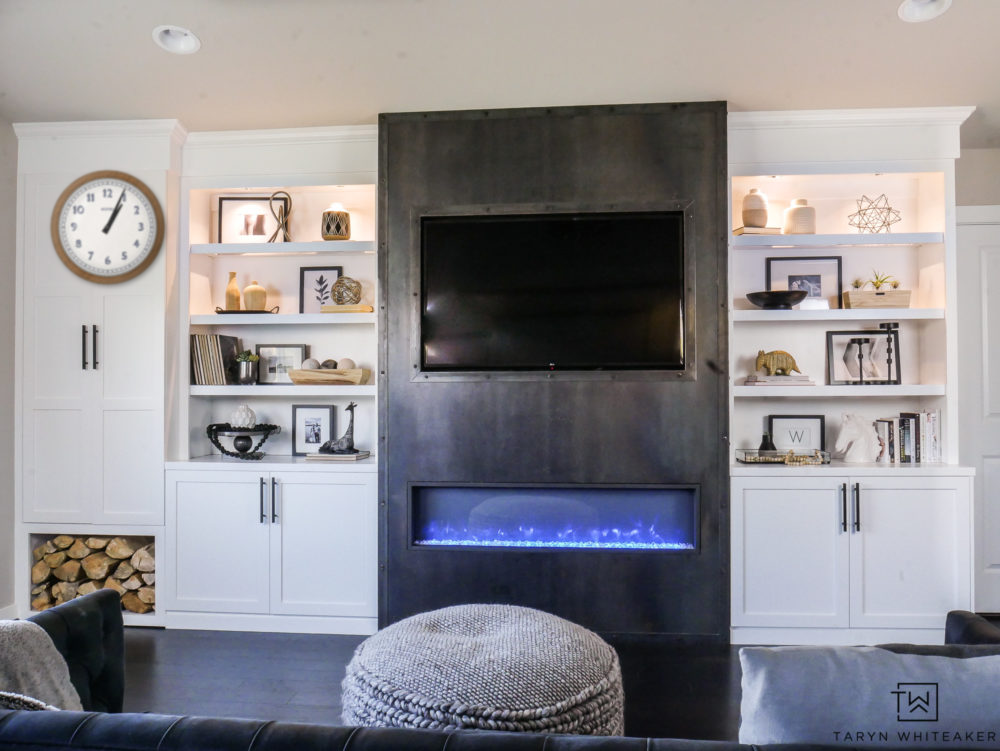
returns 1,04
